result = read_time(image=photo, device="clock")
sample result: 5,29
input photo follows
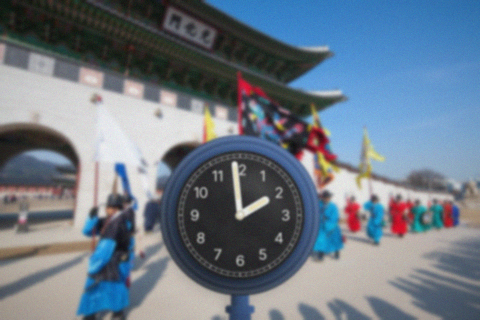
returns 1,59
